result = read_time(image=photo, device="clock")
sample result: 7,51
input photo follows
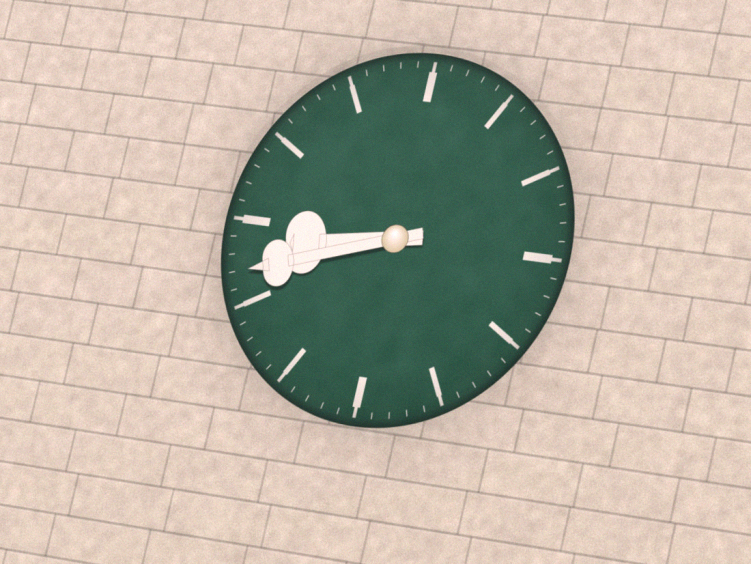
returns 8,42
